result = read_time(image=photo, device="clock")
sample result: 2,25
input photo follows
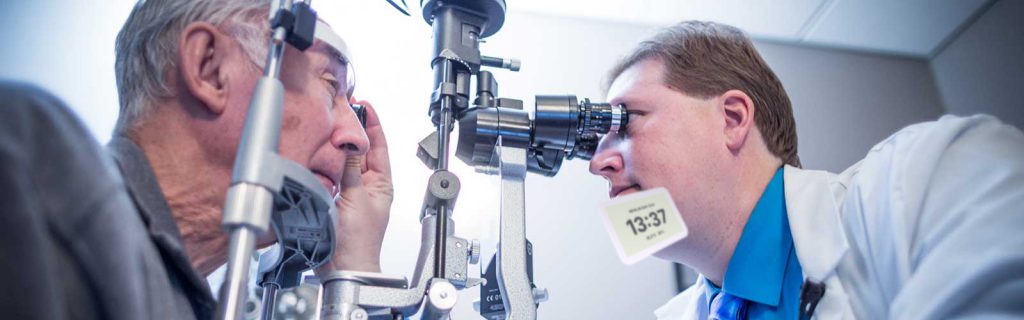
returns 13,37
